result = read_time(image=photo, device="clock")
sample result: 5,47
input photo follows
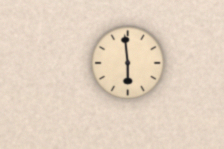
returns 5,59
